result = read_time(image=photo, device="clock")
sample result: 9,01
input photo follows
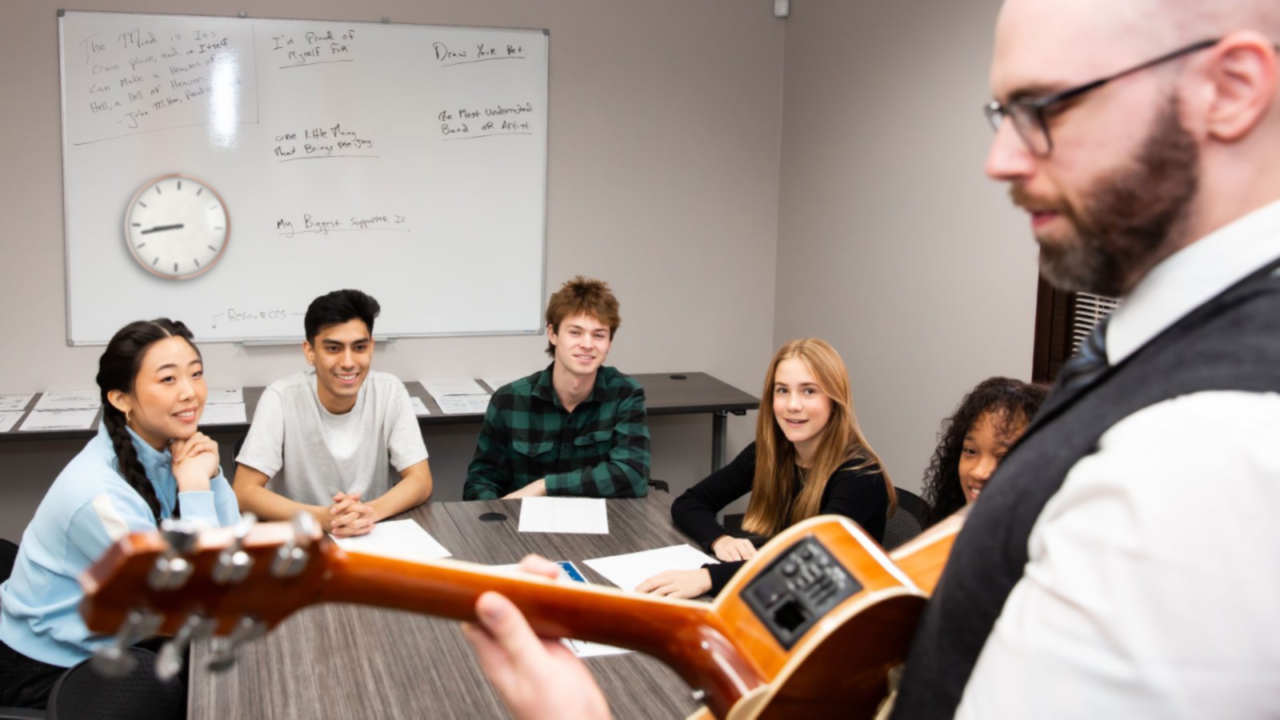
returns 8,43
